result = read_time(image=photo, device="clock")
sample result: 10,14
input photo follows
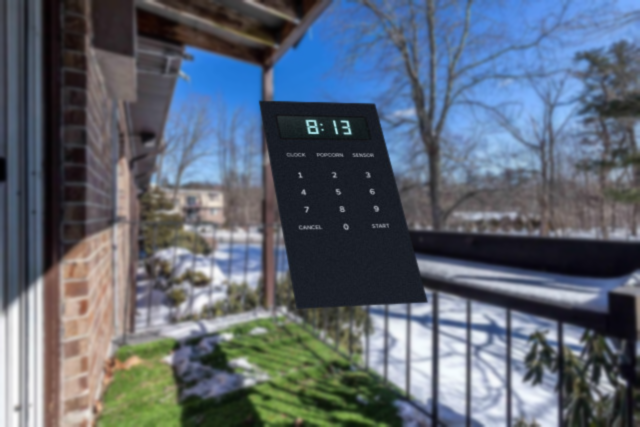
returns 8,13
